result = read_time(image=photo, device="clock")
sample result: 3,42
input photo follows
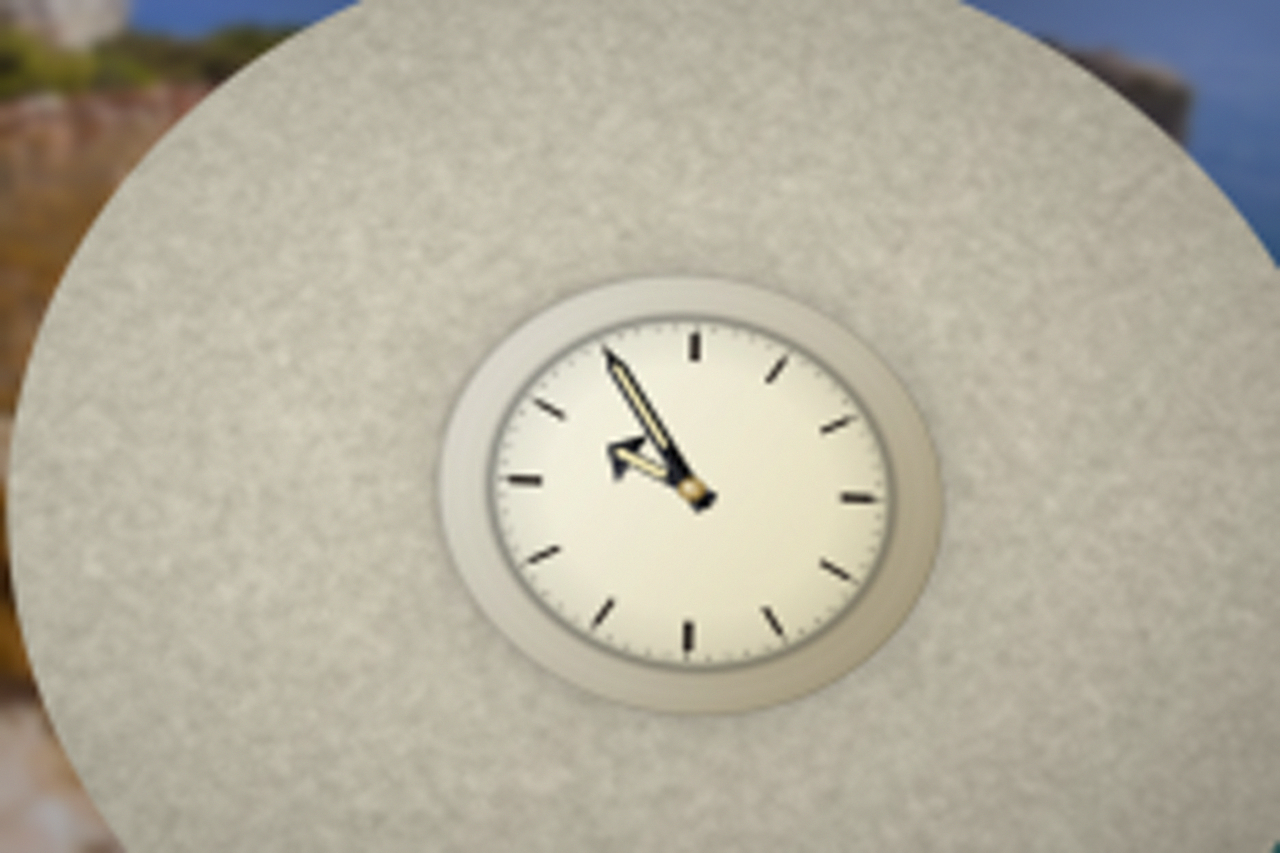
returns 9,55
